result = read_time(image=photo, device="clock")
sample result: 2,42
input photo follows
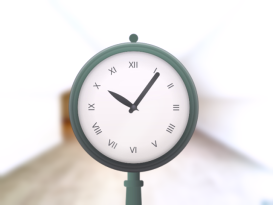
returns 10,06
